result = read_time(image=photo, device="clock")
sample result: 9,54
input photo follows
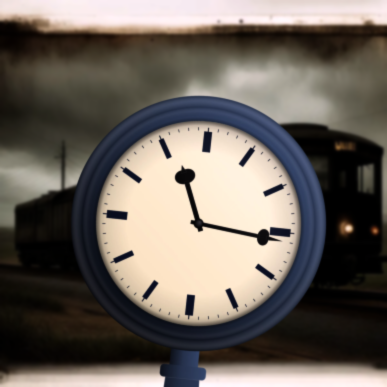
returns 11,16
